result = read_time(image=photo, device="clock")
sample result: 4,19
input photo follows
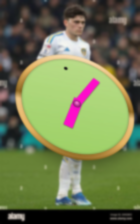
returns 7,08
